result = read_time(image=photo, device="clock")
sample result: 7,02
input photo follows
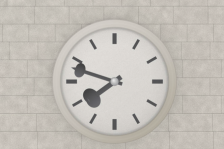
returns 7,48
